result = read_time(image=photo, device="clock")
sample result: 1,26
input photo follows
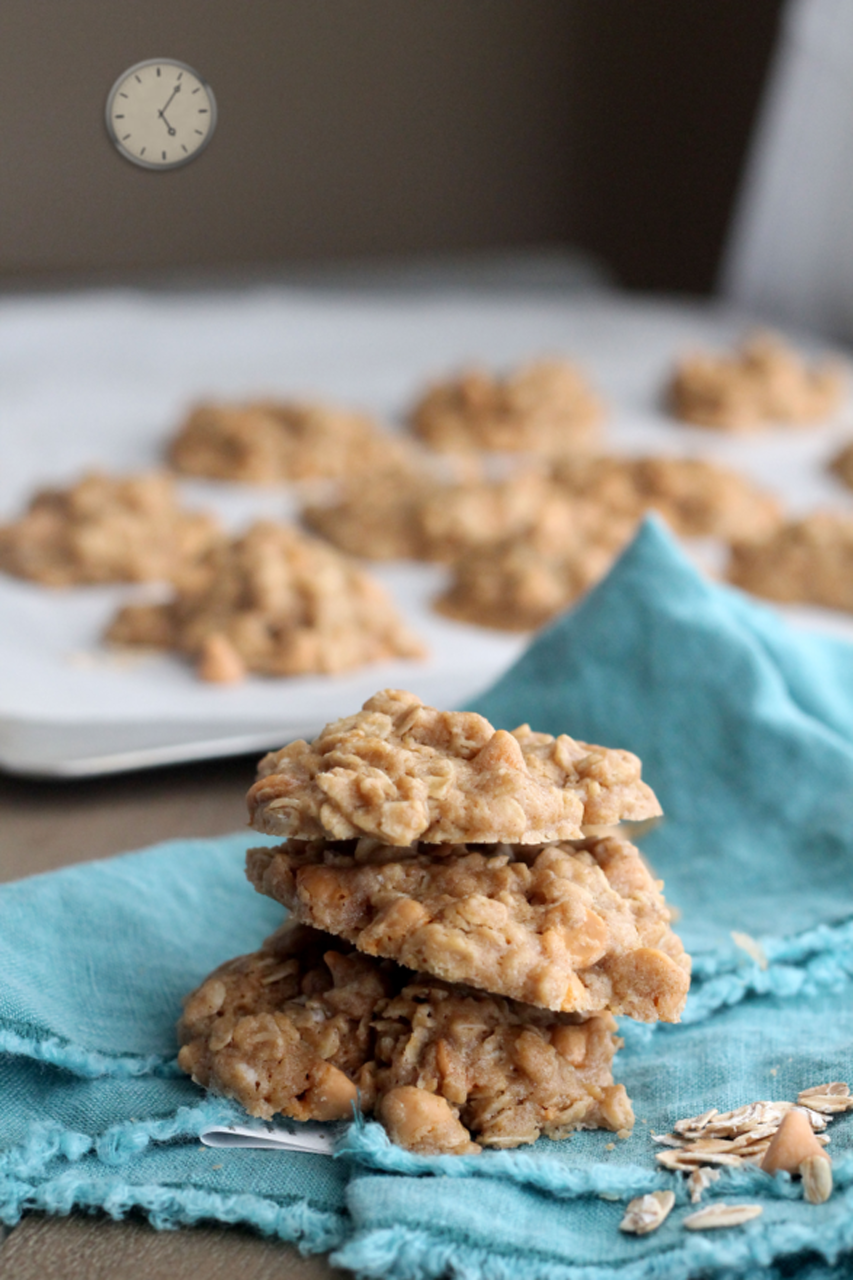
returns 5,06
